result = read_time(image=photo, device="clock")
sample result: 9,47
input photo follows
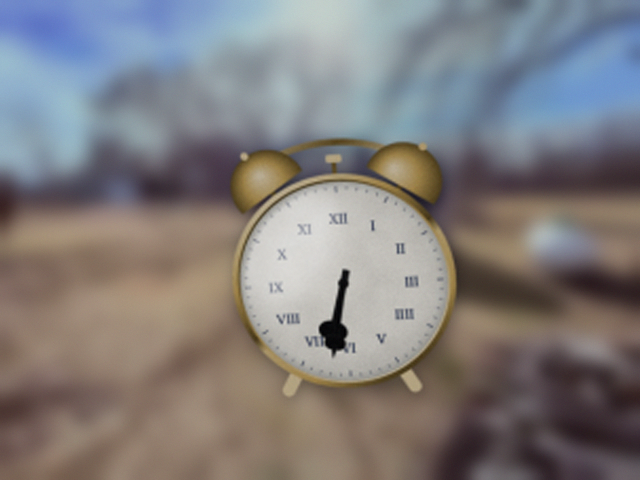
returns 6,32
